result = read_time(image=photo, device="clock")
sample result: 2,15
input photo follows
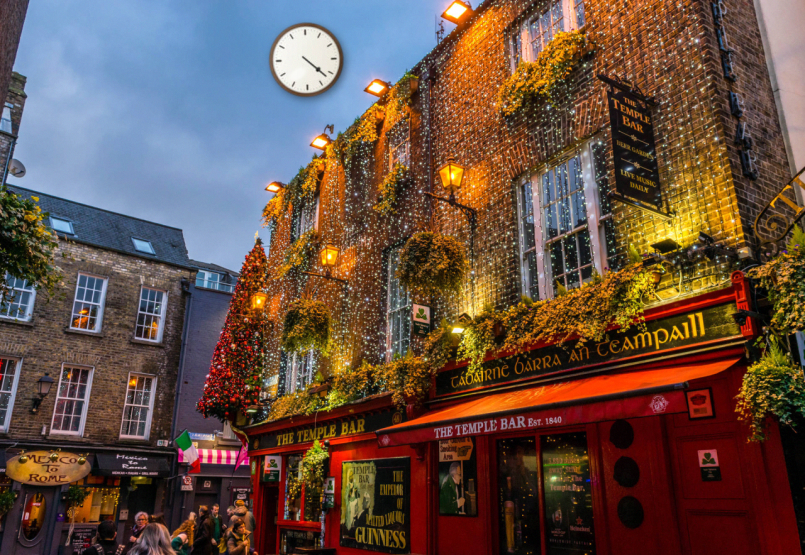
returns 4,22
